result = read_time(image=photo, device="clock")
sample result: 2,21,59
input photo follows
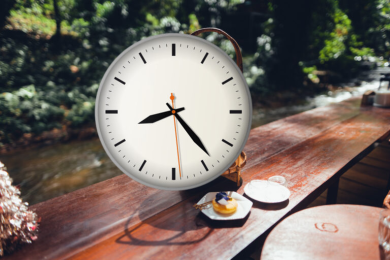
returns 8,23,29
